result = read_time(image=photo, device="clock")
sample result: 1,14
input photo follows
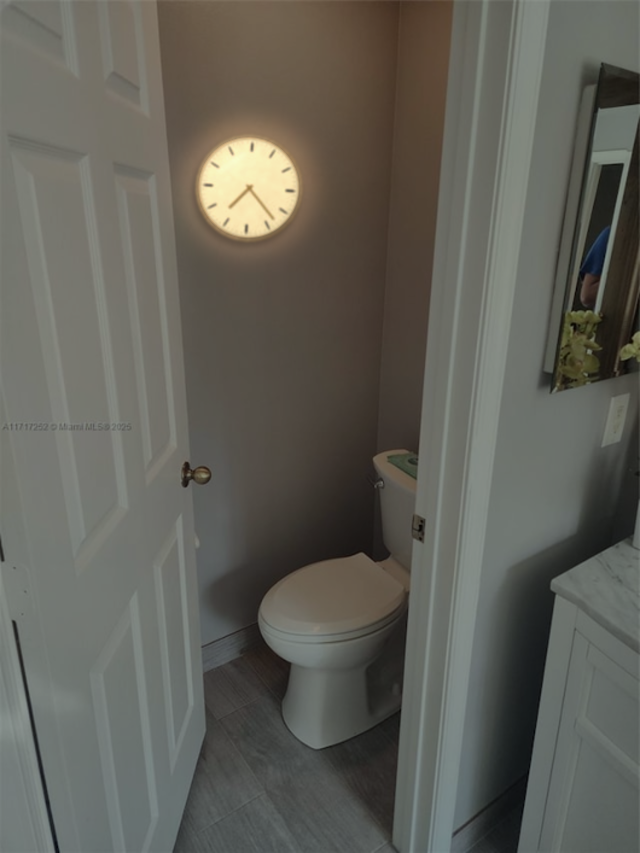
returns 7,23
